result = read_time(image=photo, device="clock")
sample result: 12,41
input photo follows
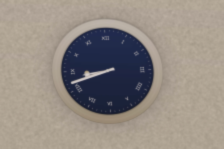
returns 8,42
